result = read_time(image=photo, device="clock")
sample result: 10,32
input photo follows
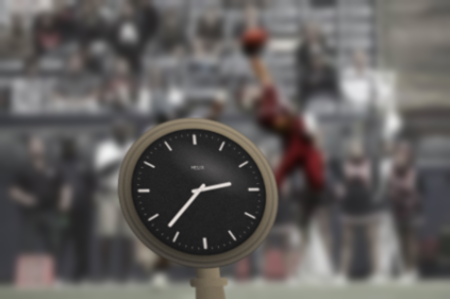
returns 2,37
